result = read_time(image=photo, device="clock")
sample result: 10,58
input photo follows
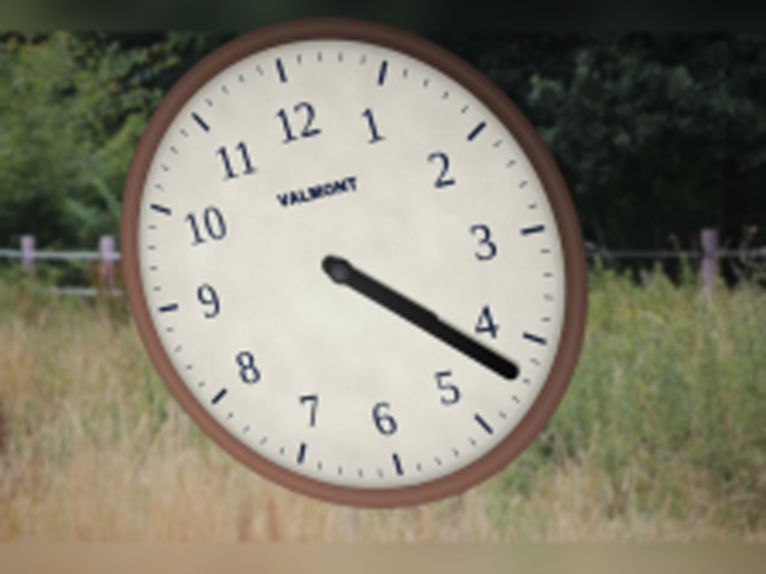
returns 4,22
